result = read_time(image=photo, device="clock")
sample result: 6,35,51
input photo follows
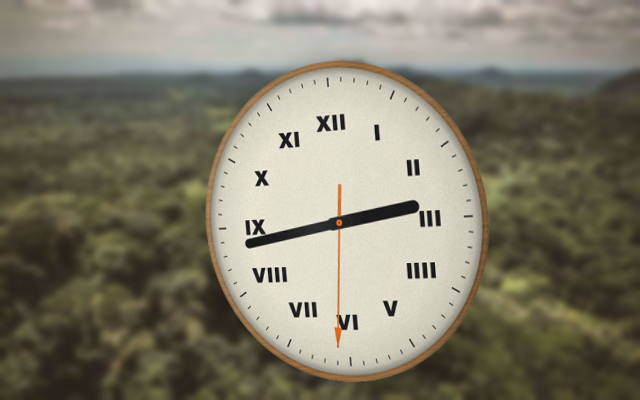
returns 2,43,31
